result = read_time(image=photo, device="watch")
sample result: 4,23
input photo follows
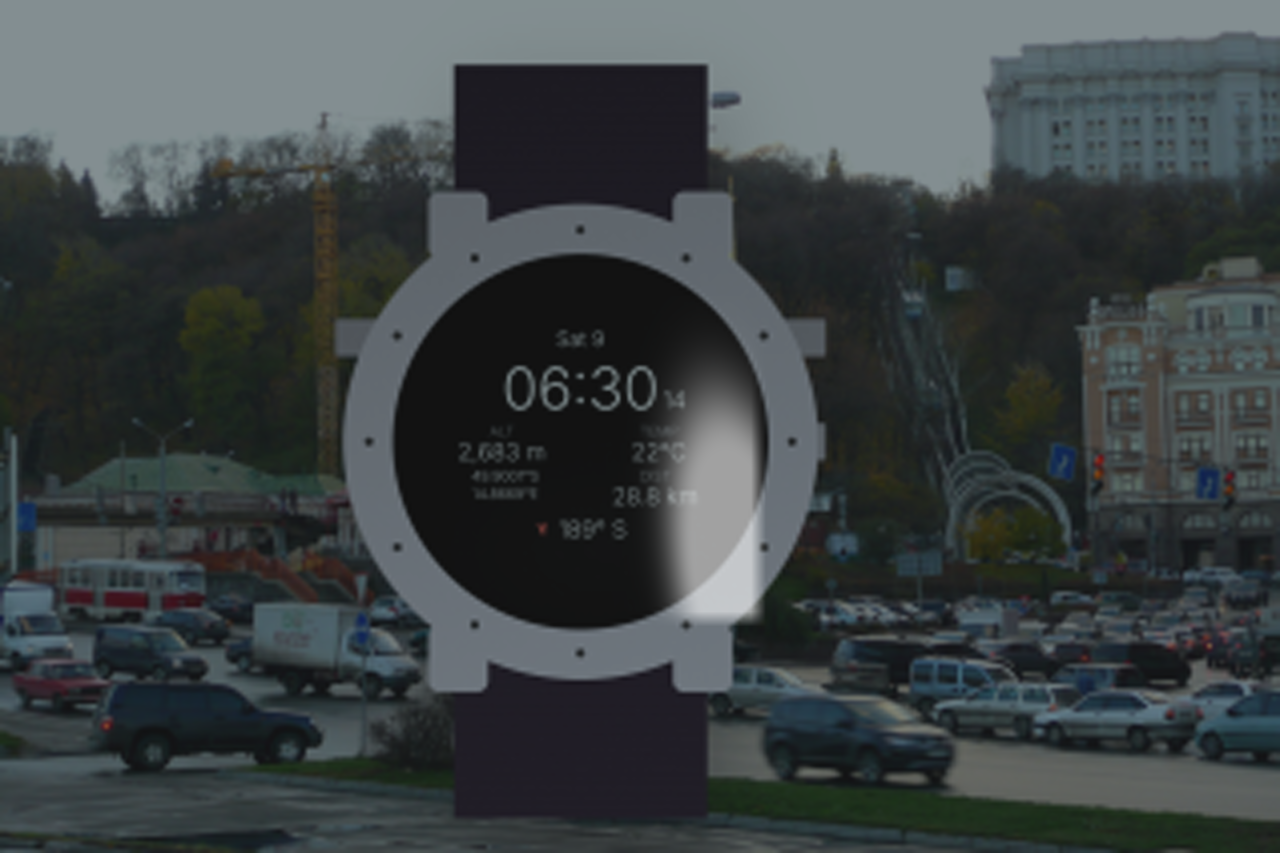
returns 6,30
